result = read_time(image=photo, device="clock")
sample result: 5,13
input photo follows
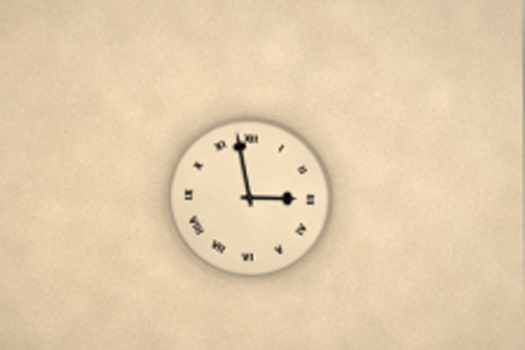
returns 2,58
